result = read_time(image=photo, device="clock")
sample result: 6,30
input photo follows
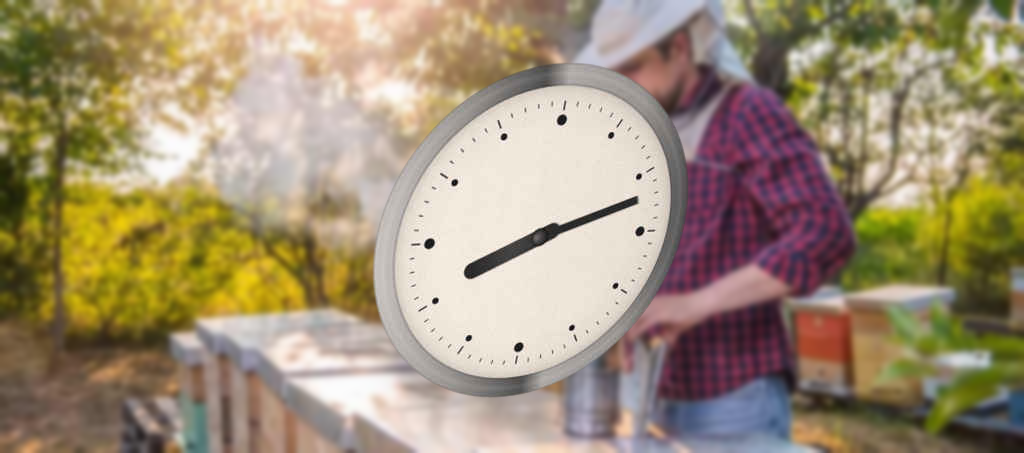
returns 8,12
